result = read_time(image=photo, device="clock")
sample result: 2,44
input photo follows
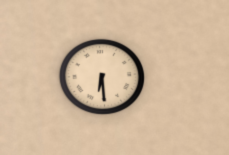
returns 6,30
